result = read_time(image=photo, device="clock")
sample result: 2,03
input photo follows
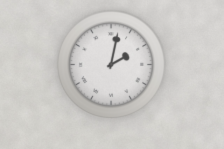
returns 2,02
